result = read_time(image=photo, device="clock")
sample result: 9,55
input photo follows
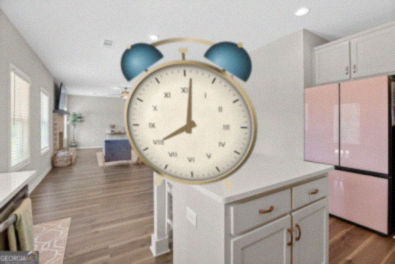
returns 8,01
